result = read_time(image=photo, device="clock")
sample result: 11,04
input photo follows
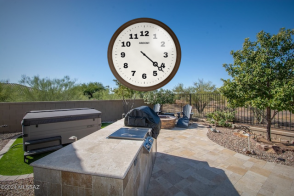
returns 4,22
